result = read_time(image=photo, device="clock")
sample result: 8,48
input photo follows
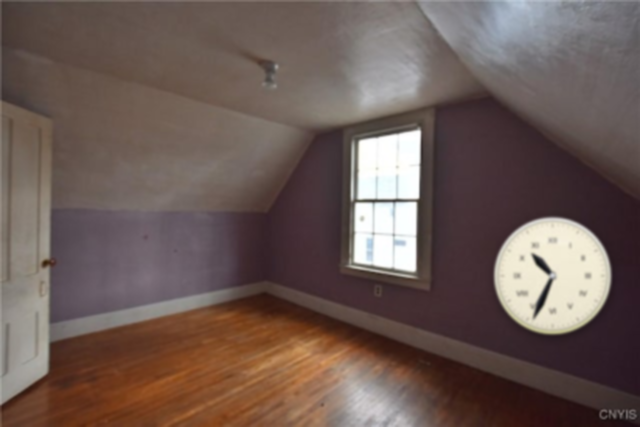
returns 10,34
